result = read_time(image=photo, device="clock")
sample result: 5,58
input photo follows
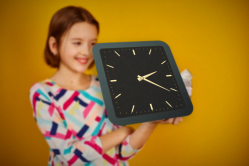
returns 2,21
